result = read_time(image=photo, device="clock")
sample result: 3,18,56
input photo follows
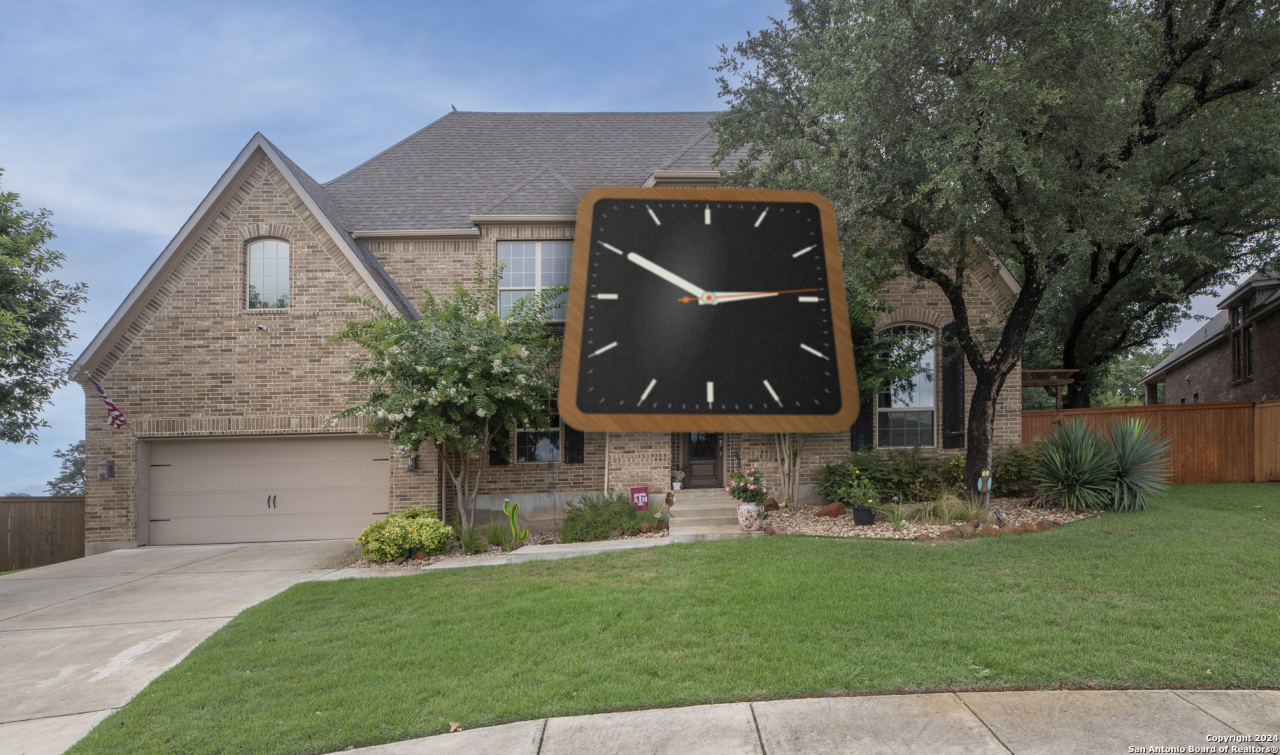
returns 2,50,14
